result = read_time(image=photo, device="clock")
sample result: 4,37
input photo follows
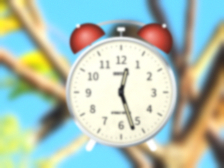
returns 12,27
